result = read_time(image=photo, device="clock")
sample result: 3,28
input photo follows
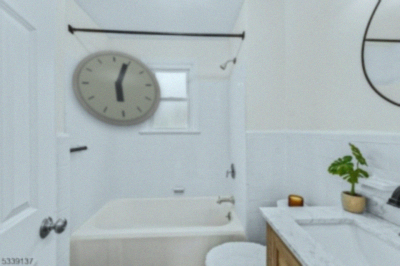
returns 6,04
